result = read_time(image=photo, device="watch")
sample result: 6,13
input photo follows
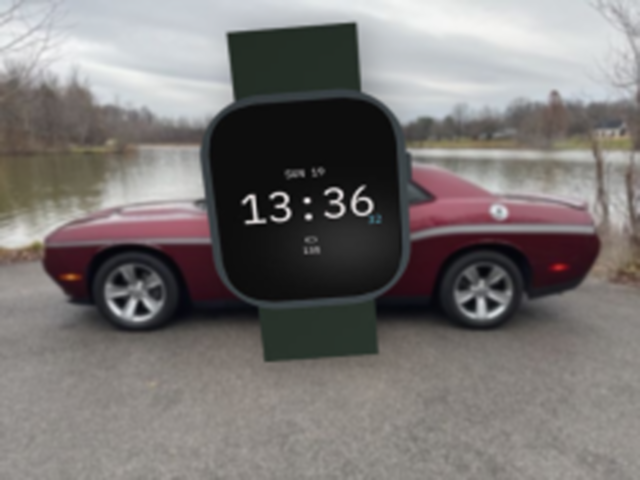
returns 13,36
